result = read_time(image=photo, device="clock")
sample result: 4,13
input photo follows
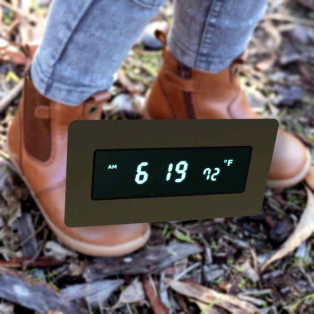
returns 6,19
